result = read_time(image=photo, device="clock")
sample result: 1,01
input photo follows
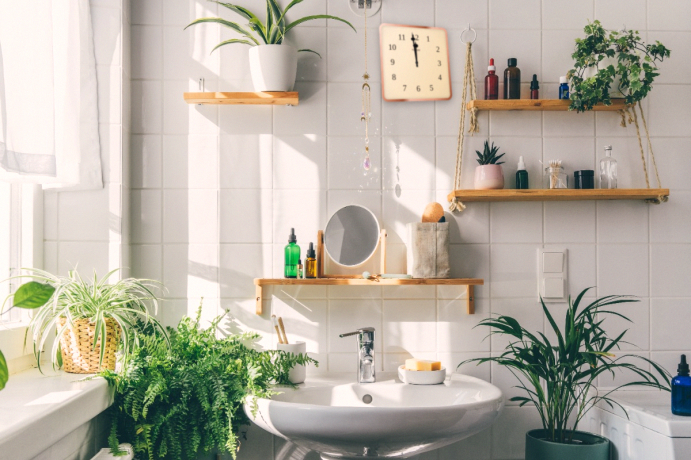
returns 11,59
